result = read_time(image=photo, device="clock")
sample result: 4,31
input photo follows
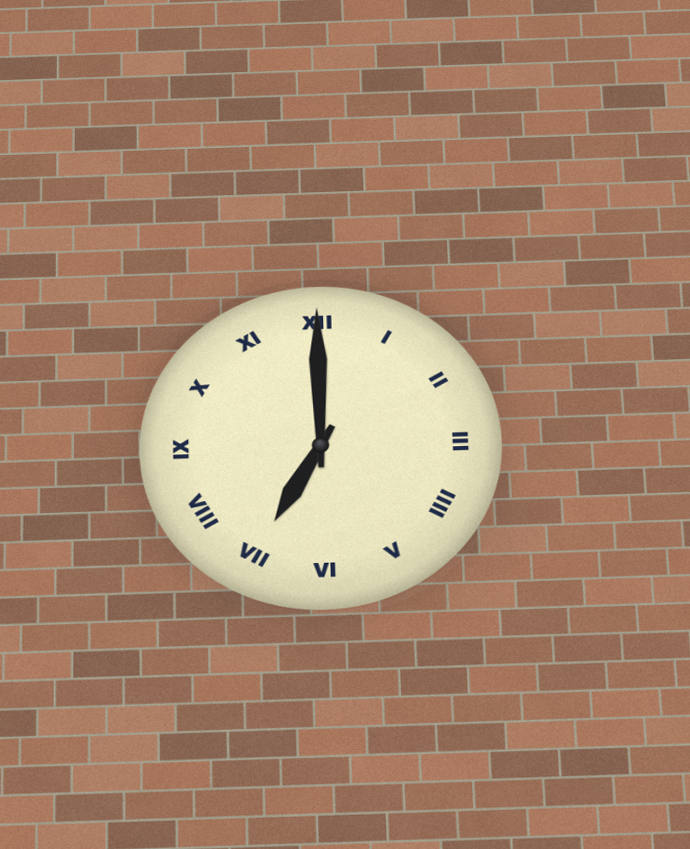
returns 7,00
